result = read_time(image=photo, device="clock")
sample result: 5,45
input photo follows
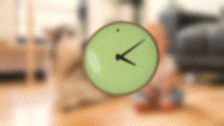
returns 4,10
